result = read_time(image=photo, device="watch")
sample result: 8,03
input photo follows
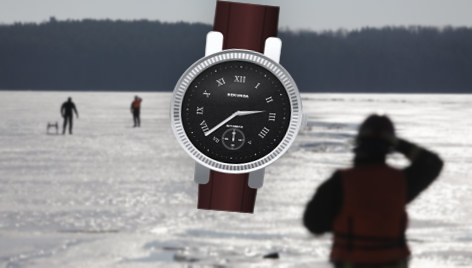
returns 2,38
